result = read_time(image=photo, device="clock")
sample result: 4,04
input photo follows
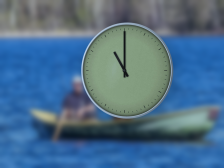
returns 11,00
